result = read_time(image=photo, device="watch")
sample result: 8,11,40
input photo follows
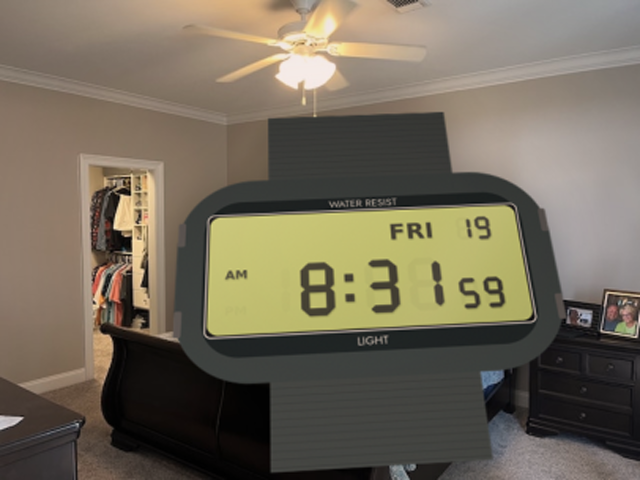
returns 8,31,59
